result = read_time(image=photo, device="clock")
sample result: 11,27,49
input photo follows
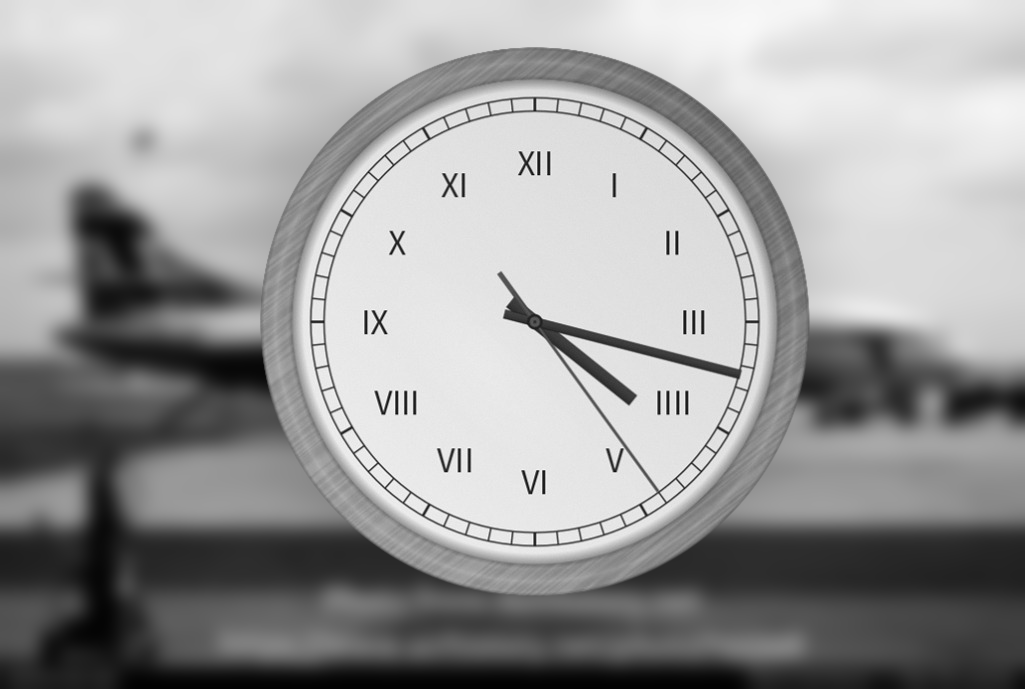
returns 4,17,24
